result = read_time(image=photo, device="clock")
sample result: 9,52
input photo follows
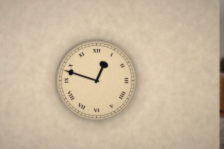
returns 12,48
